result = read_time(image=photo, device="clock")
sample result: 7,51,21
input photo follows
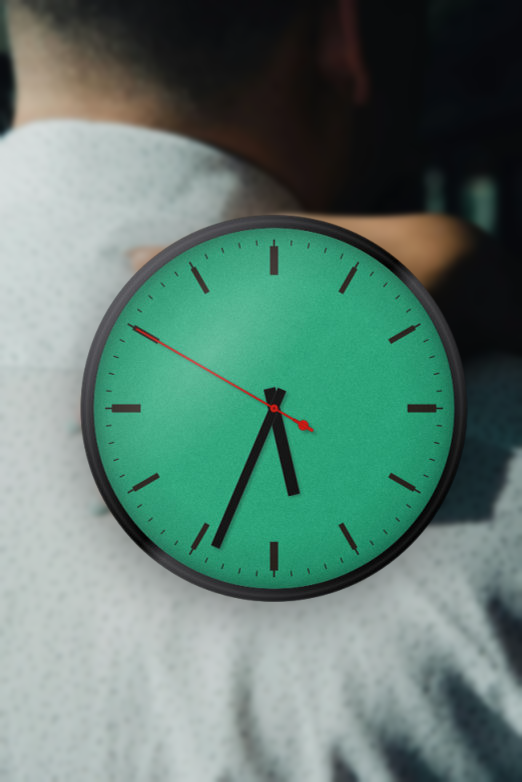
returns 5,33,50
